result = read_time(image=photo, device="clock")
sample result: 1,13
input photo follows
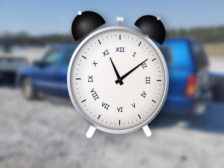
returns 11,09
